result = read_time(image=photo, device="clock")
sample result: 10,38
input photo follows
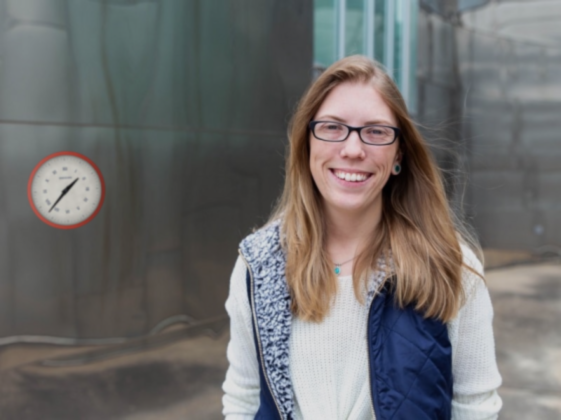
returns 1,37
